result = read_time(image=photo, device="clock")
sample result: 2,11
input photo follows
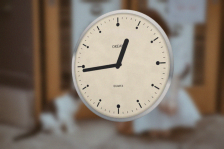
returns 12,44
